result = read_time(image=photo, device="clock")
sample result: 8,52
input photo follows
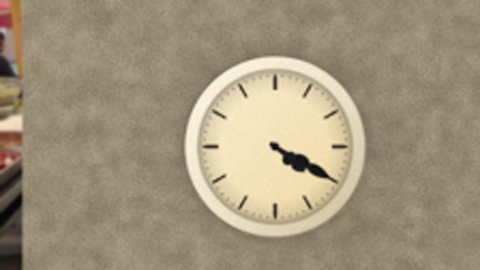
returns 4,20
